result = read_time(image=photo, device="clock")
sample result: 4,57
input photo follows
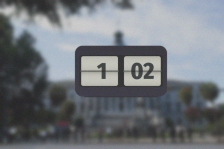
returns 1,02
